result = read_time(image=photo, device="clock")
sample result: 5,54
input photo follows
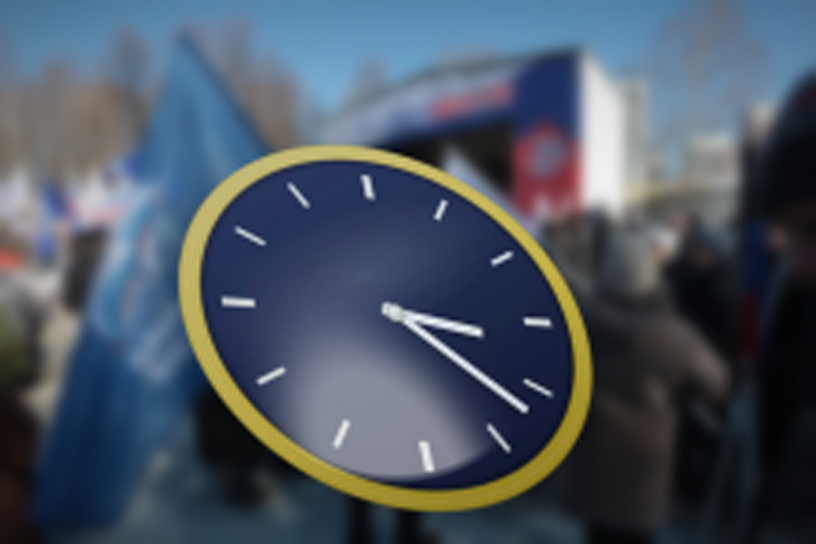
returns 3,22
